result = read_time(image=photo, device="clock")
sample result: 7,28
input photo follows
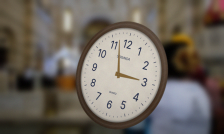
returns 2,57
